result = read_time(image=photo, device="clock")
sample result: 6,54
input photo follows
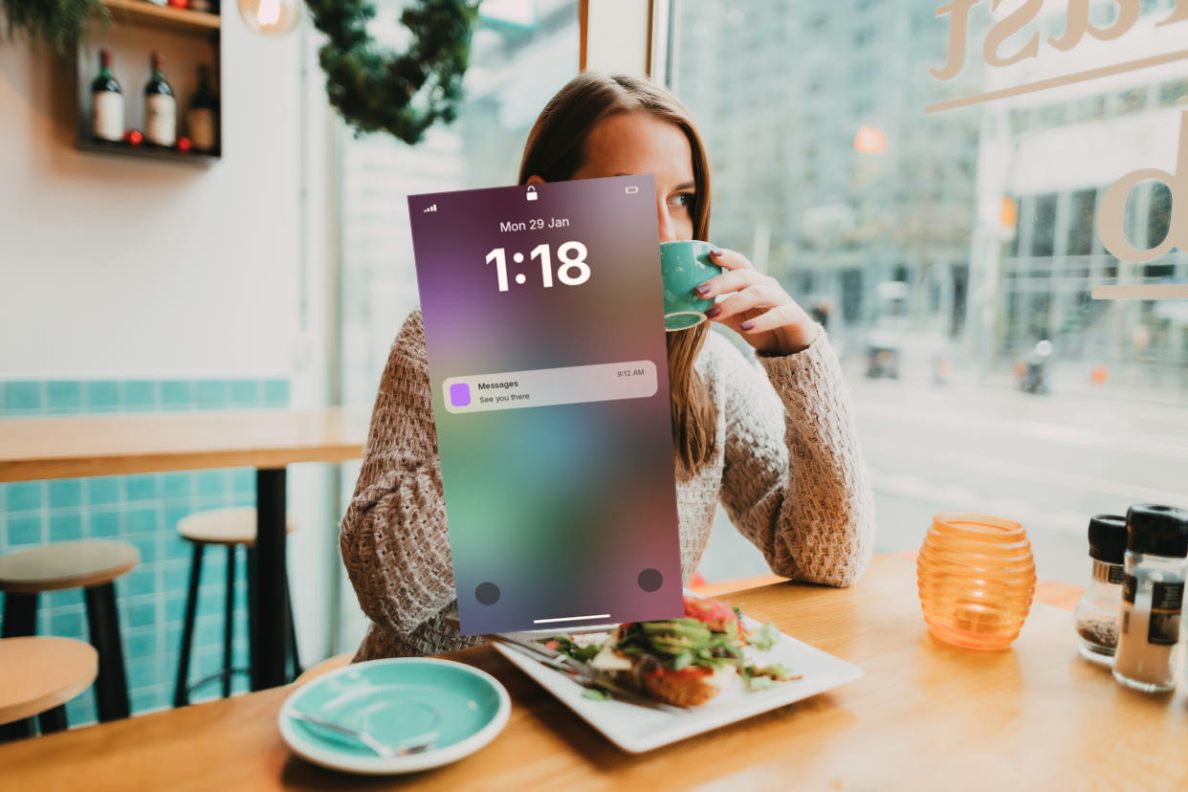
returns 1,18
